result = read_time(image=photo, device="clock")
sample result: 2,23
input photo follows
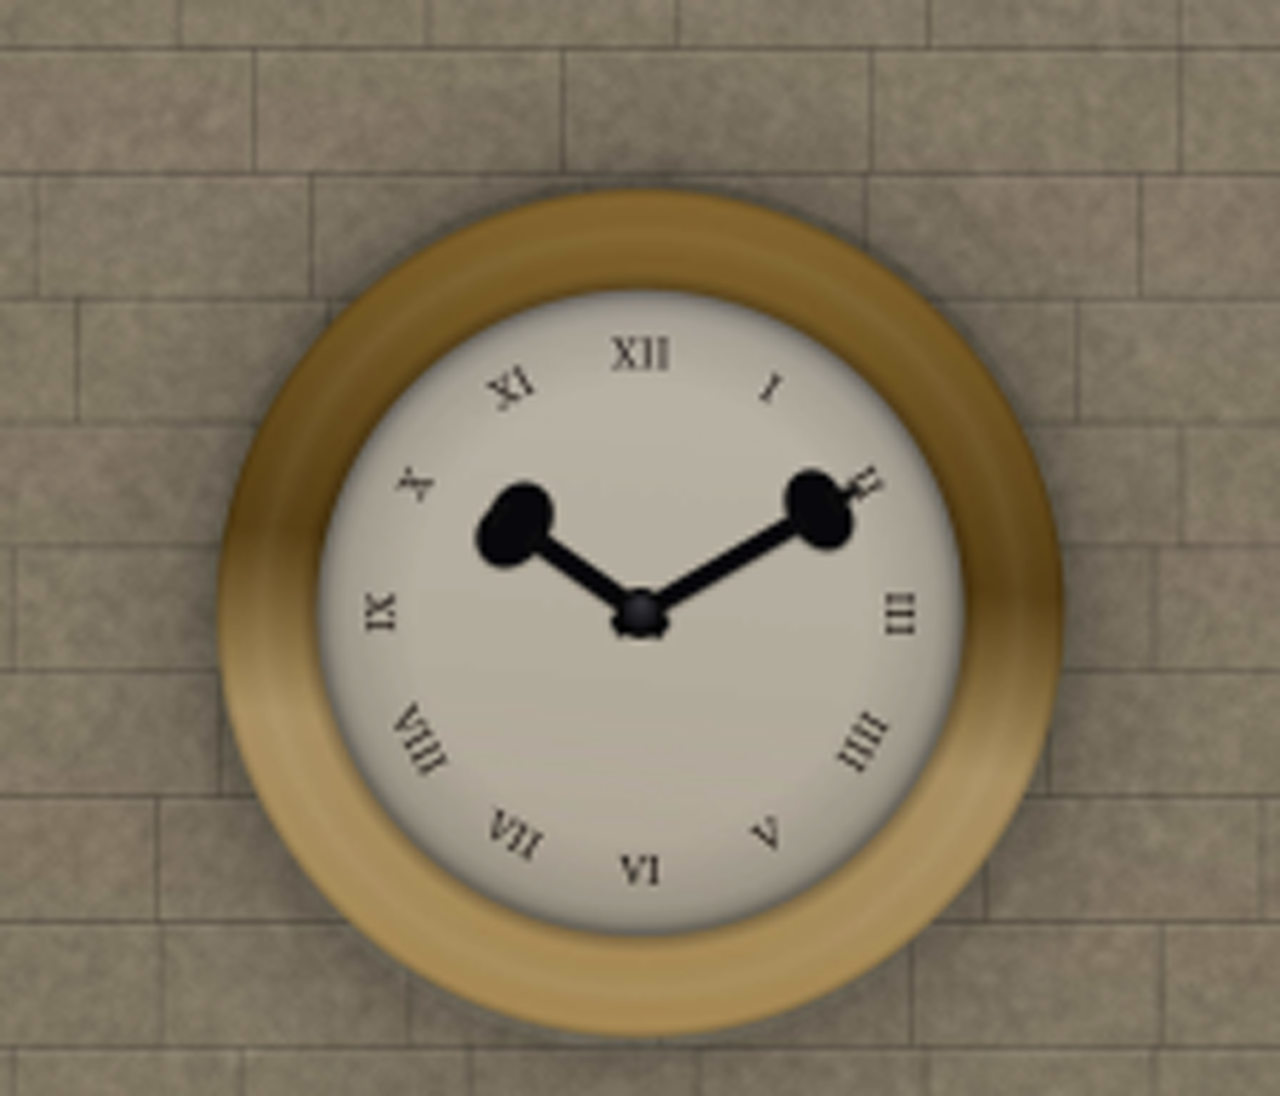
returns 10,10
